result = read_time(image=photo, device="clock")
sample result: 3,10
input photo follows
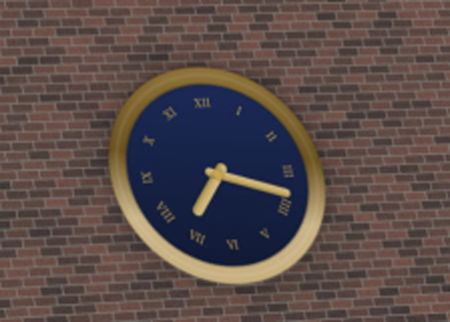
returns 7,18
